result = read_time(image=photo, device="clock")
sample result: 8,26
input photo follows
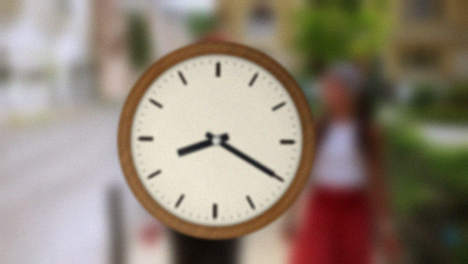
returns 8,20
